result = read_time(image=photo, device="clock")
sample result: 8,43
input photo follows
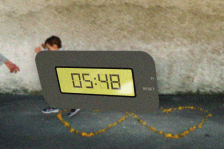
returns 5,48
